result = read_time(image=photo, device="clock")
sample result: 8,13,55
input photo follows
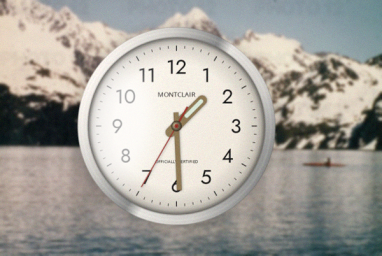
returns 1,29,35
